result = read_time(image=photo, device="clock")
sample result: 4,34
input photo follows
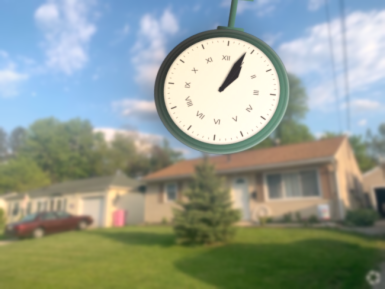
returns 1,04
